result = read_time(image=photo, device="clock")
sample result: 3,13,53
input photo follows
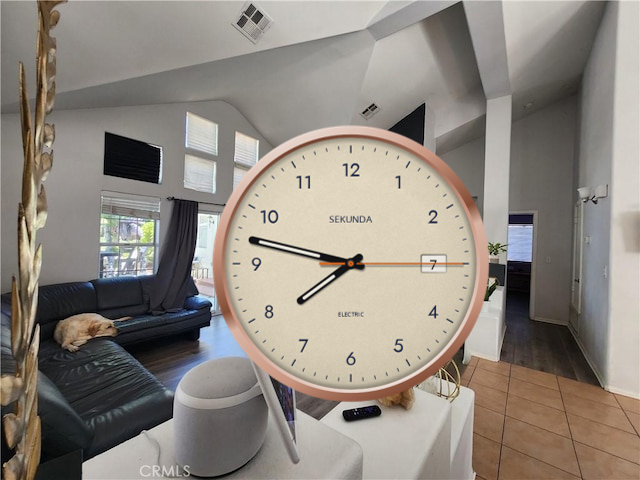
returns 7,47,15
